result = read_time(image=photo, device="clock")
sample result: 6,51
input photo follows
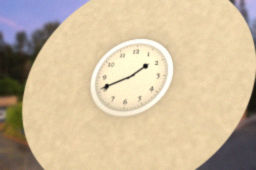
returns 1,41
